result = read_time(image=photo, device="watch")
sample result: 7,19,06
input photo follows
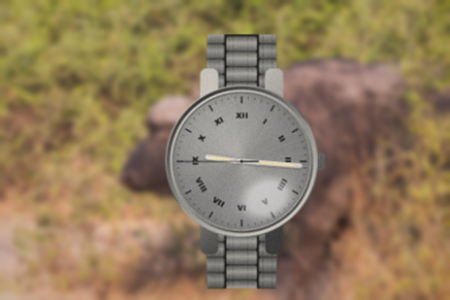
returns 9,15,45
